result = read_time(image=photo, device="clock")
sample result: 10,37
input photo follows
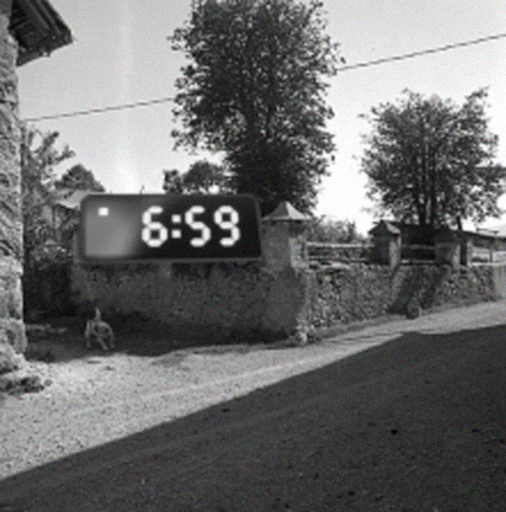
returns 6,59
